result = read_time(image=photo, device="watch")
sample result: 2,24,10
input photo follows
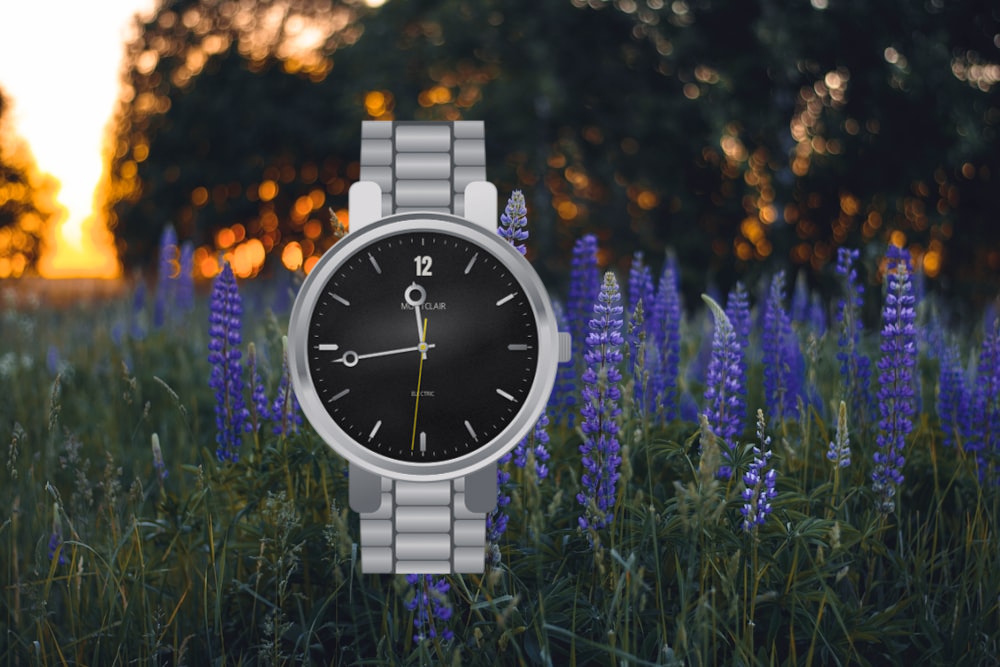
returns 11,43,31
